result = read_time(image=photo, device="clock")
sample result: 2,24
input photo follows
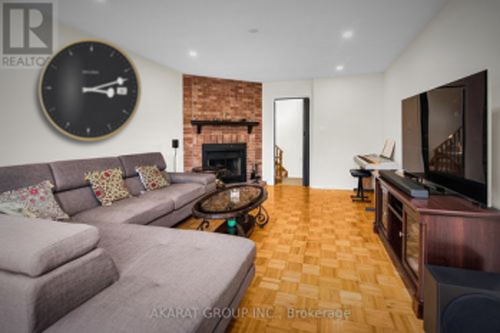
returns 3,12
